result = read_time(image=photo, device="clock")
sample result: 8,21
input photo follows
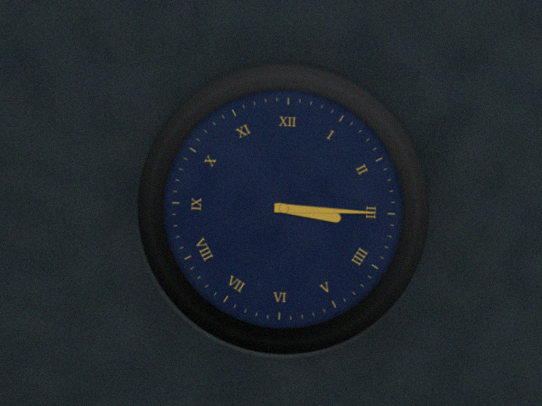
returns 3,15
